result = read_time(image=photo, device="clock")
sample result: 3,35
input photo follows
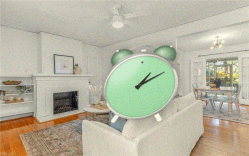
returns 1,10
